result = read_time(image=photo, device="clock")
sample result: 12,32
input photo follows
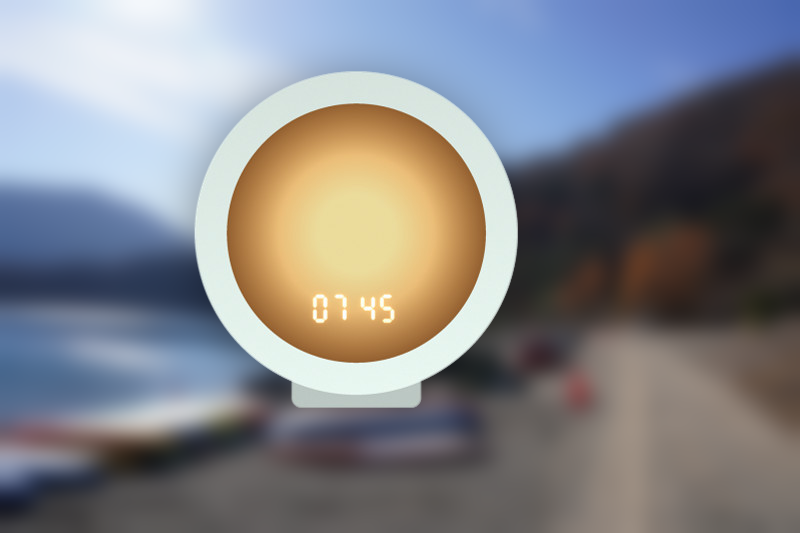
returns 7,45
